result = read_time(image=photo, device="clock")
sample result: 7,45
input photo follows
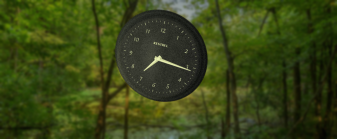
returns 7,16
